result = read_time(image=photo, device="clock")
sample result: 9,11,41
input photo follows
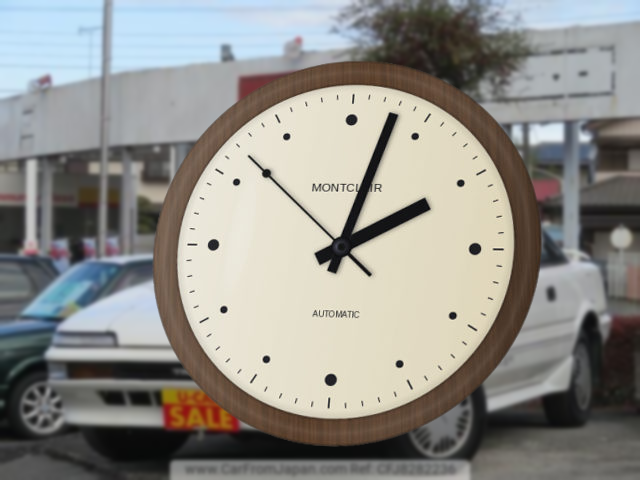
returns 2,02,52
